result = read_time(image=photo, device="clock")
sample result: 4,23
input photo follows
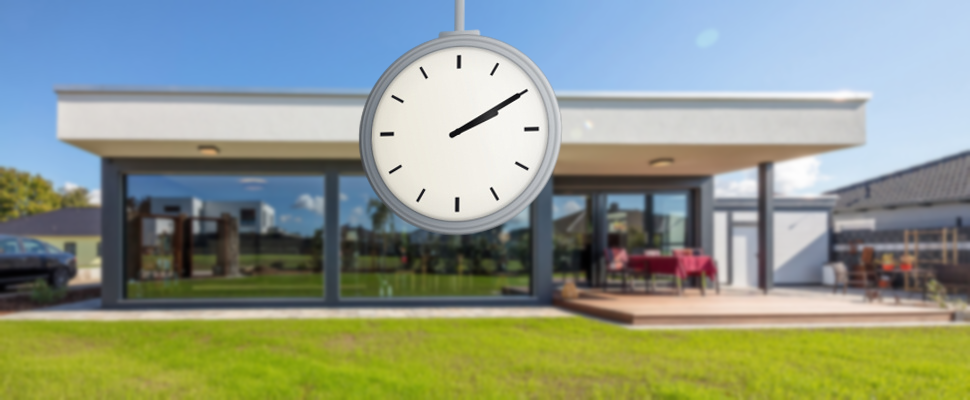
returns 2,10
